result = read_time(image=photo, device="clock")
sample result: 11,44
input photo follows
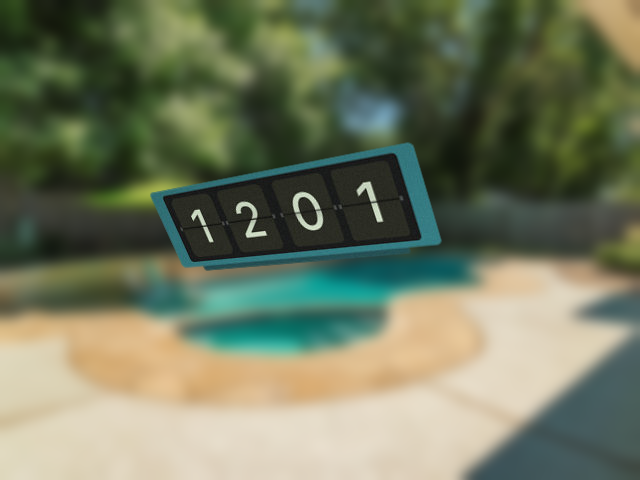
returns 12,01
